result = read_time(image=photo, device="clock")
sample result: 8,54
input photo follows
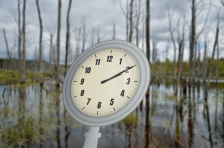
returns 2,10
